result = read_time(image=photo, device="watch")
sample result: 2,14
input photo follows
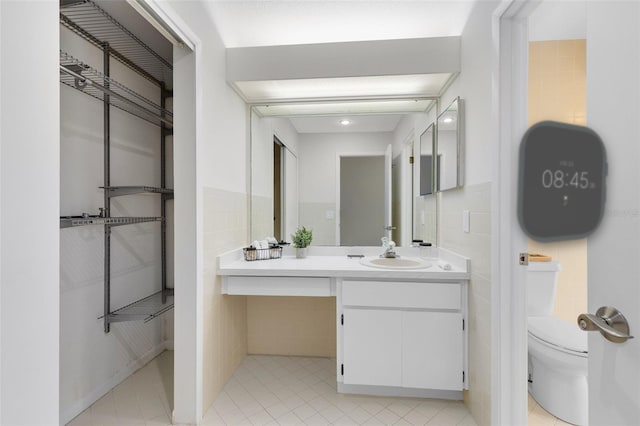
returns 8,45
